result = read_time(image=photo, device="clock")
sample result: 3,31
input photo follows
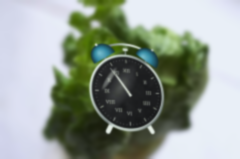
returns 10,54
